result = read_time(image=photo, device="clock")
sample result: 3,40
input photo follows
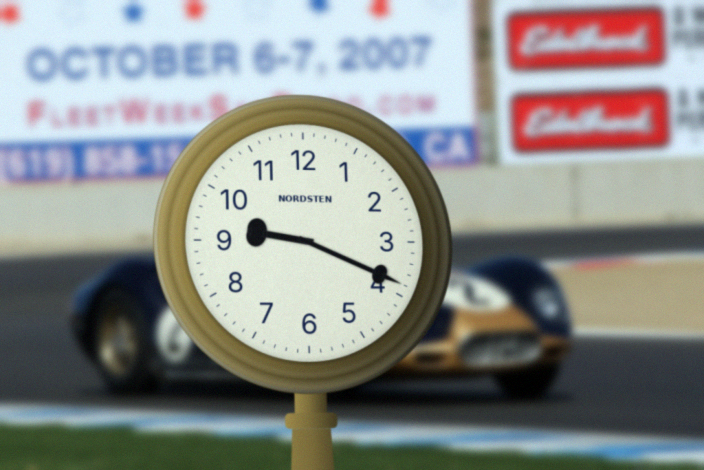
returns 9,19
